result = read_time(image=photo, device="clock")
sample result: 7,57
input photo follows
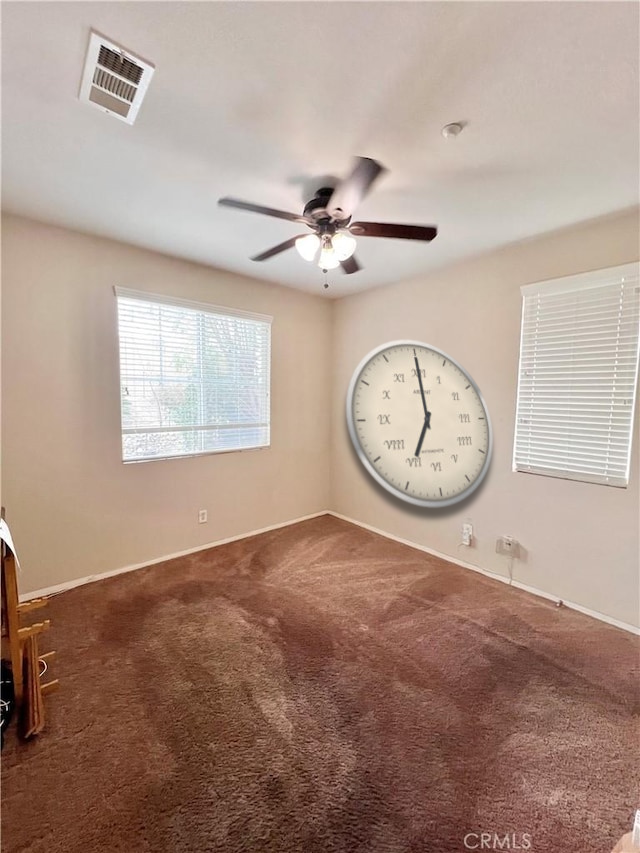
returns 7,00
